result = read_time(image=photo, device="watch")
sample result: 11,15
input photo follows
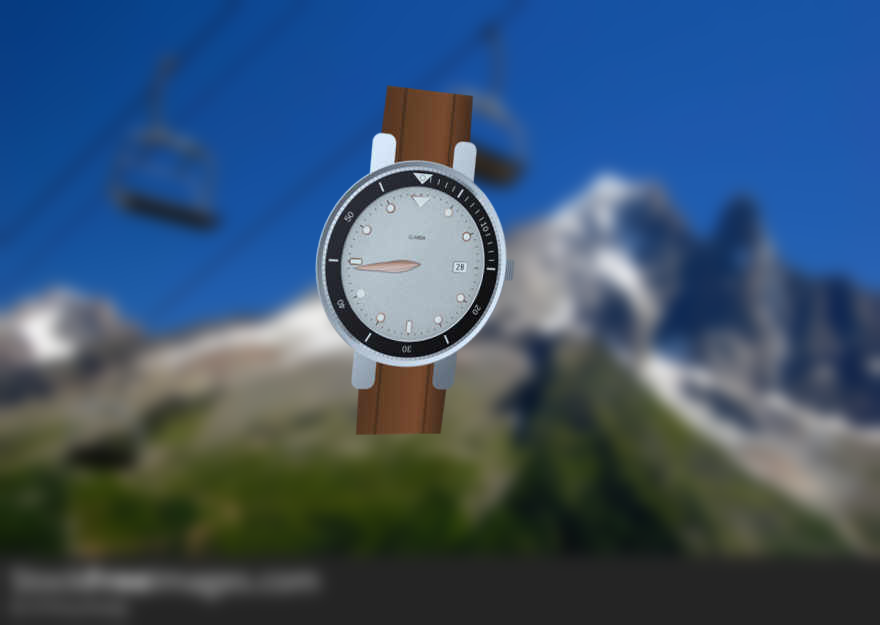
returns 8,44
